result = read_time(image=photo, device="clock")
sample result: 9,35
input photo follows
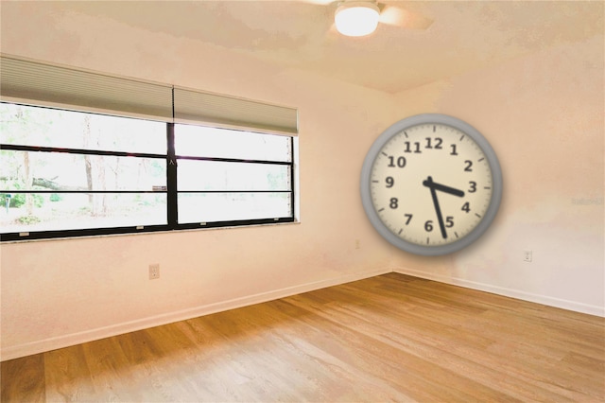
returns 3,27
